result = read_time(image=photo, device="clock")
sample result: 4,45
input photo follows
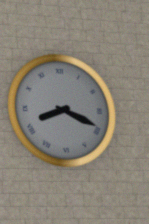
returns 8,19
